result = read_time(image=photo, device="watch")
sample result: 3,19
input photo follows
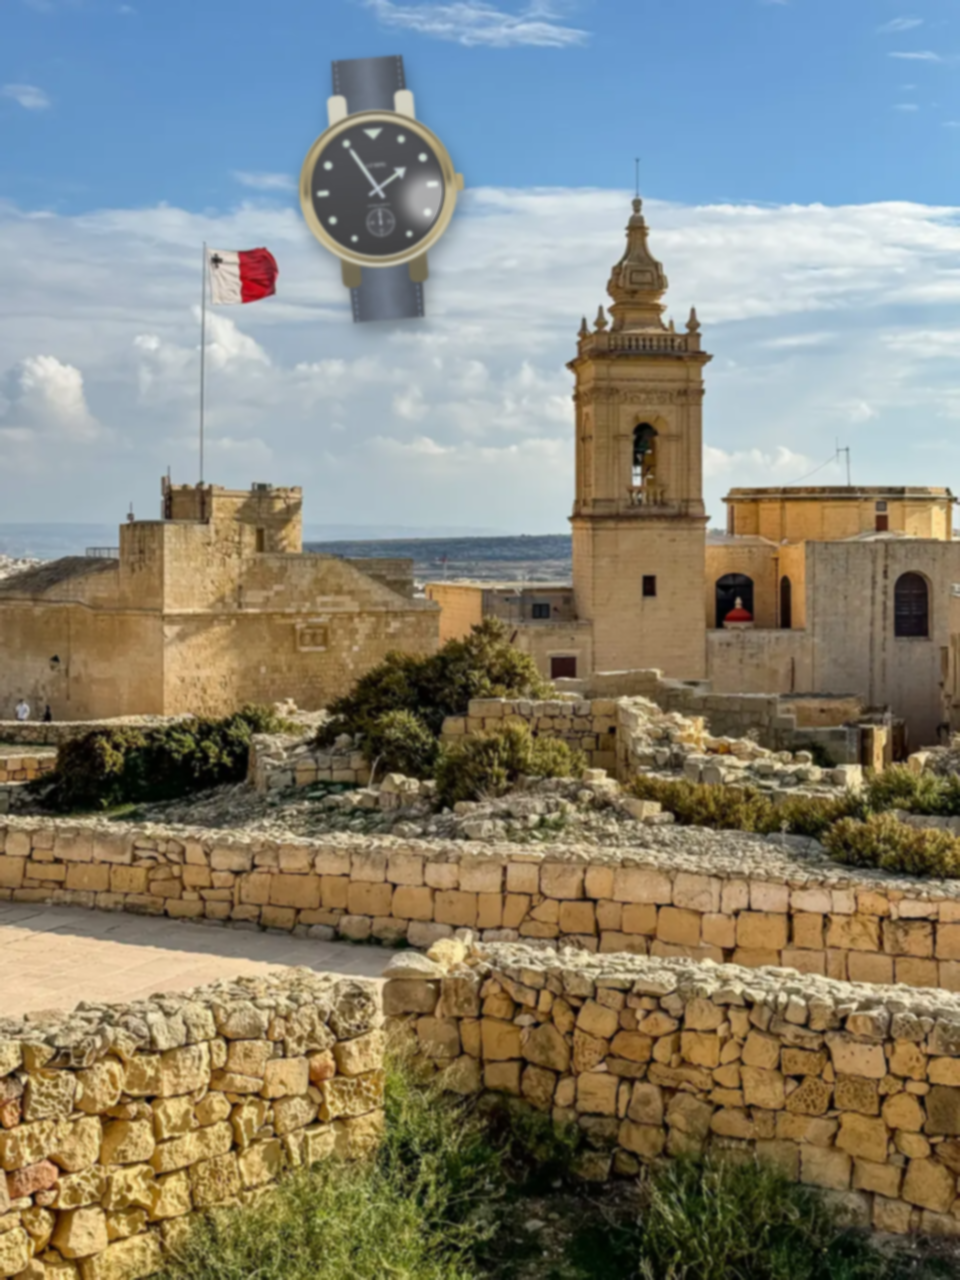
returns 1,55
